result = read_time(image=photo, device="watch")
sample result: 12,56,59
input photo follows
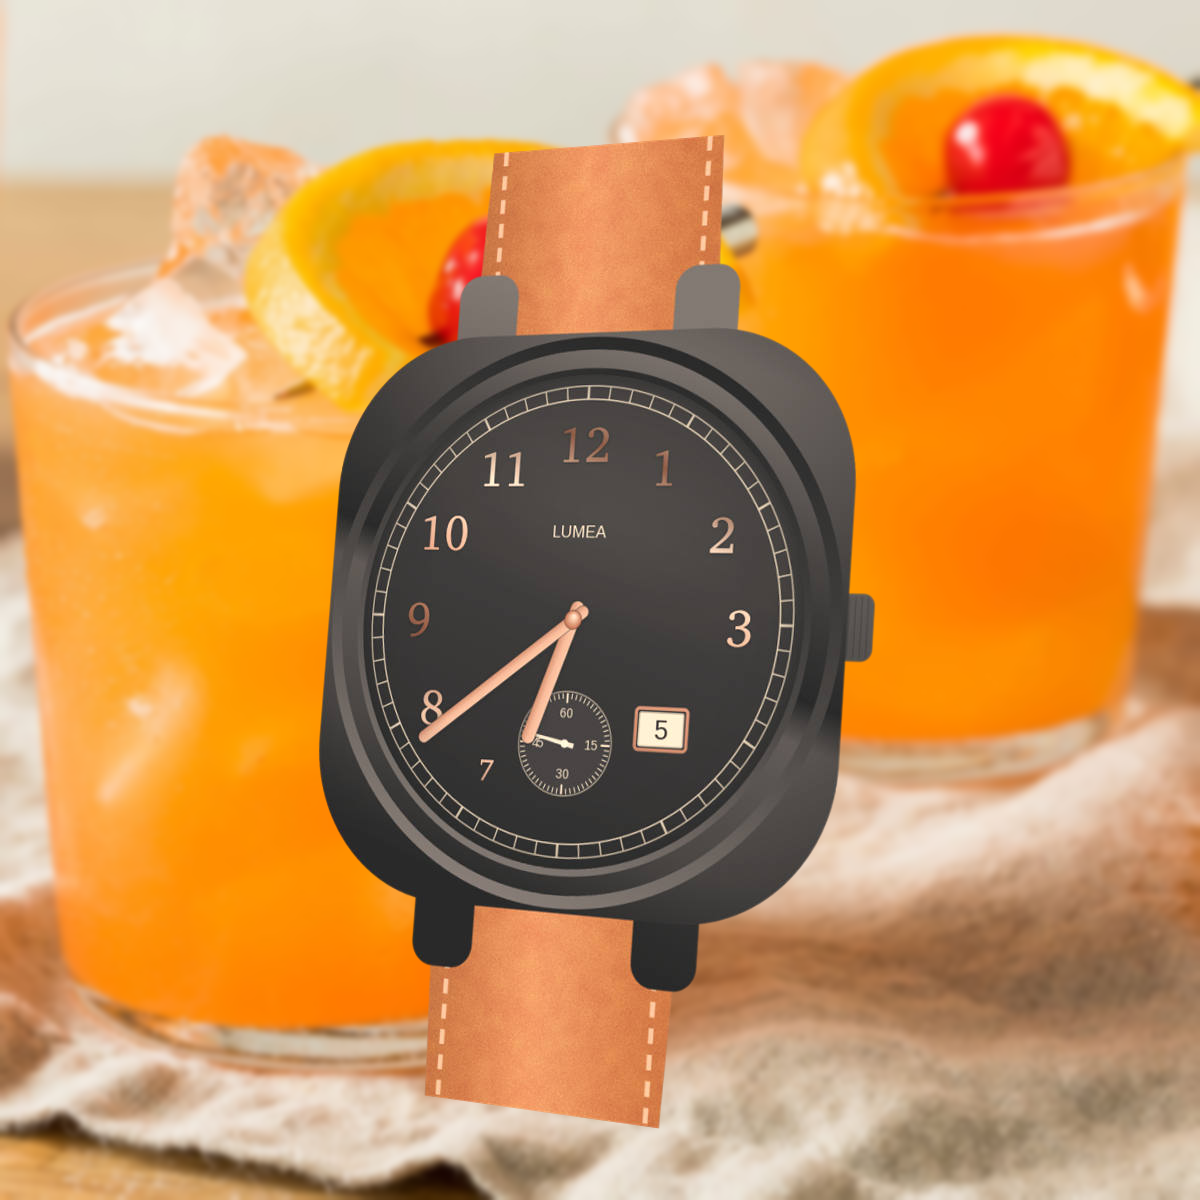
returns 6,38,47
